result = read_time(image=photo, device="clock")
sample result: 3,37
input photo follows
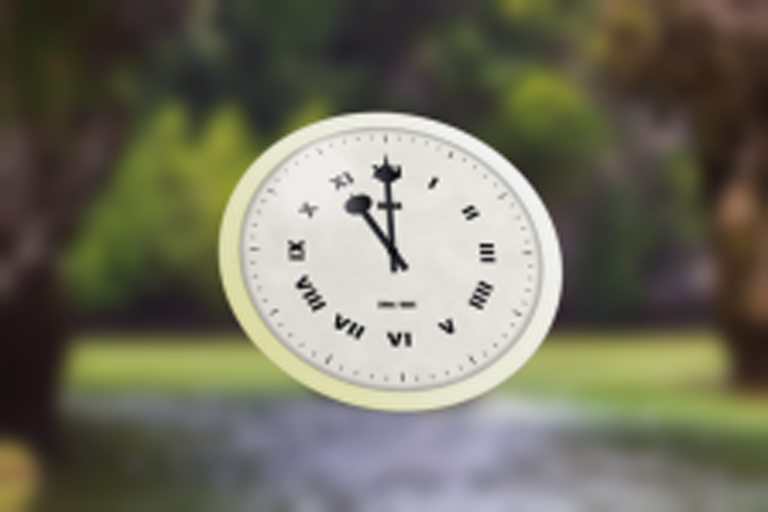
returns 11,00
